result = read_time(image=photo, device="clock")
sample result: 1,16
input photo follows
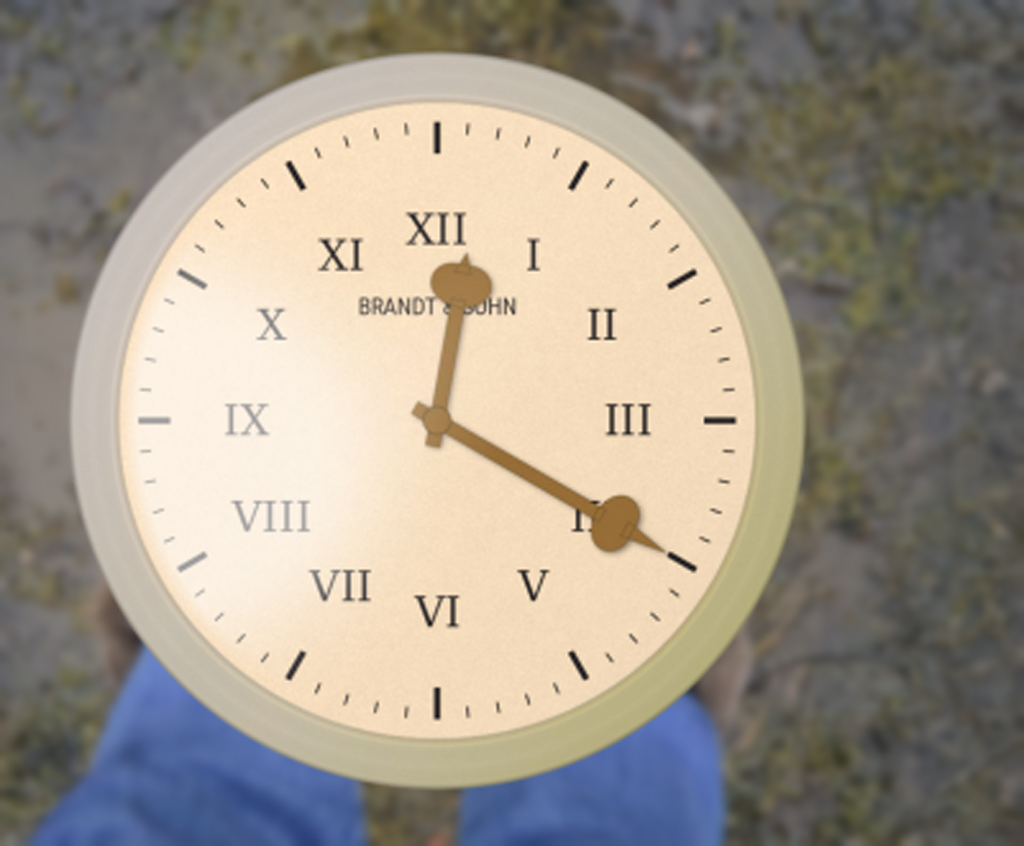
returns 12,20
